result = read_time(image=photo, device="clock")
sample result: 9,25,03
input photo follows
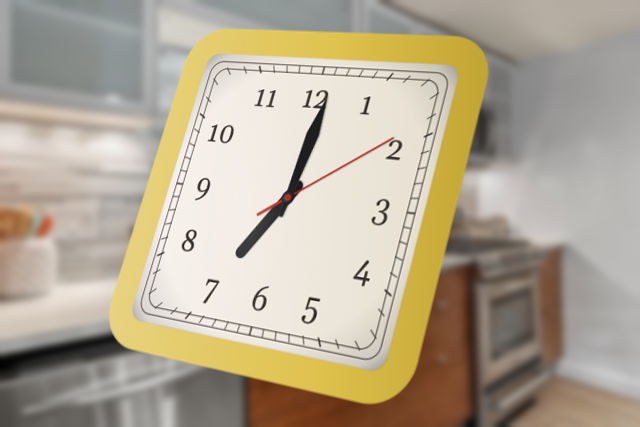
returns 7,01,09
